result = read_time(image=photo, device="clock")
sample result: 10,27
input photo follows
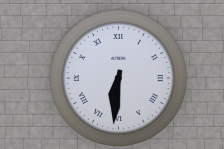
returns 6,31
